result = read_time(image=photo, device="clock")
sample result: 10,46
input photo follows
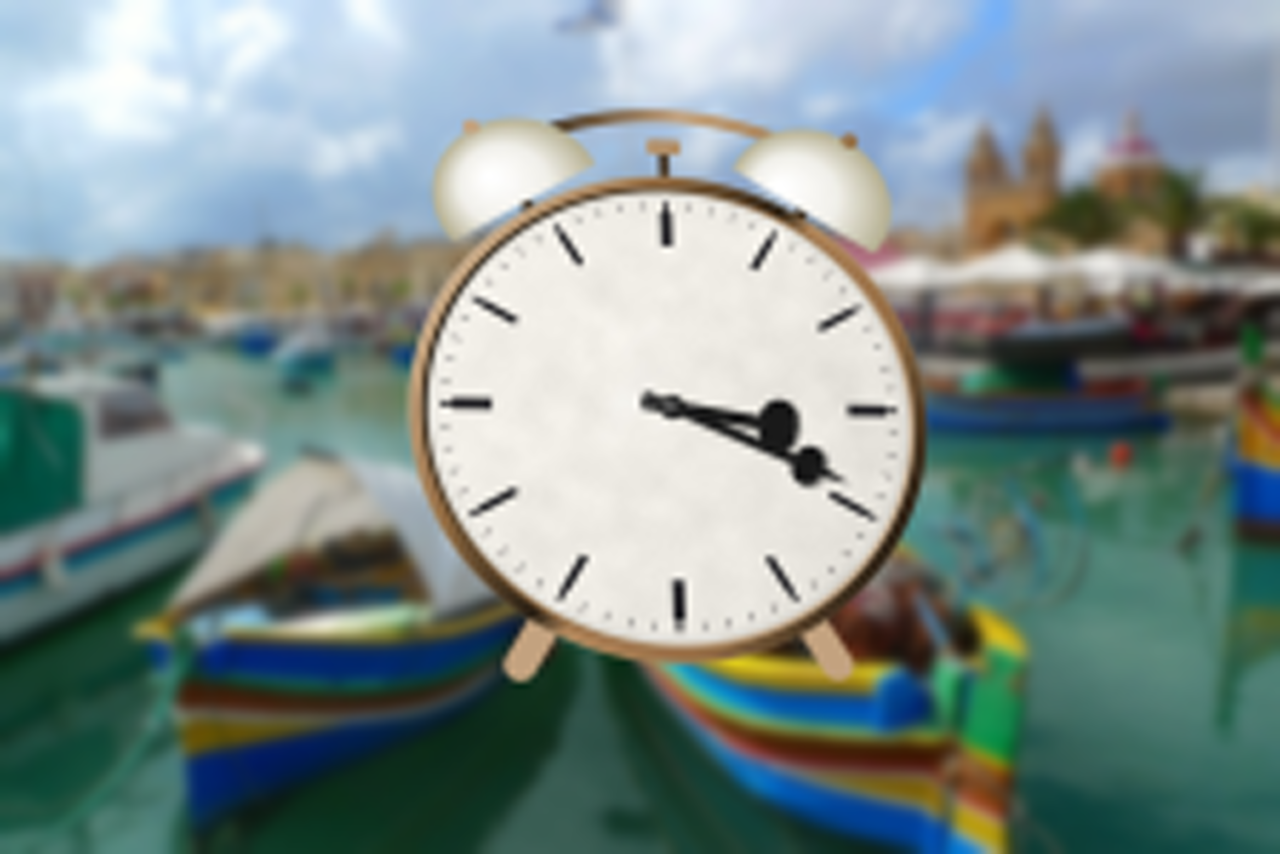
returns 3,19
